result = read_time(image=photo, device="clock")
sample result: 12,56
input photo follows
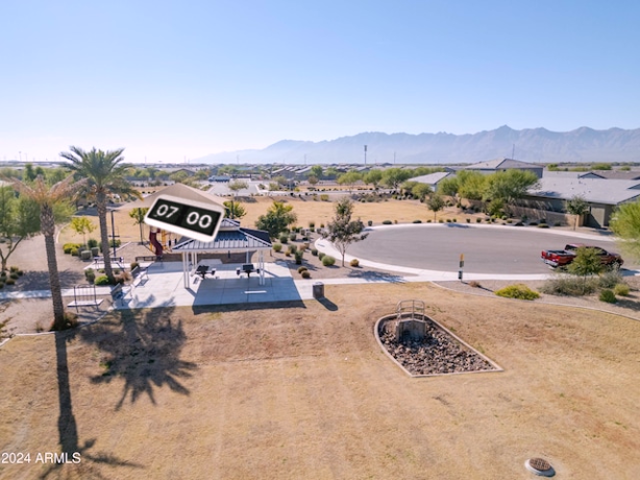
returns 7,00
